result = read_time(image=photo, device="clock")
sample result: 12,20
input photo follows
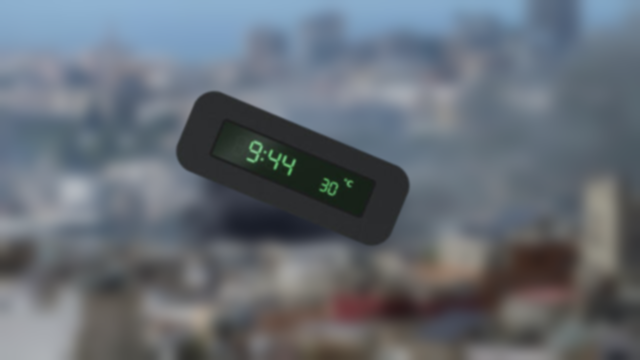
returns 9,44
